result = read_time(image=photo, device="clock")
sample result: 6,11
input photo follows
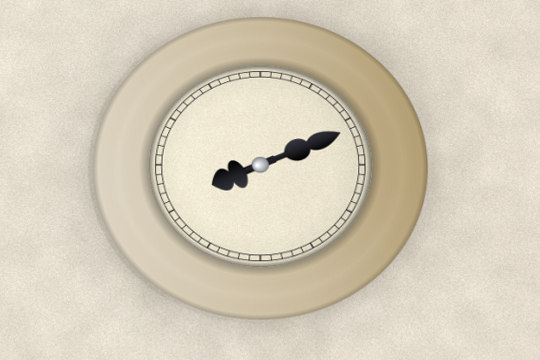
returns 8,11
